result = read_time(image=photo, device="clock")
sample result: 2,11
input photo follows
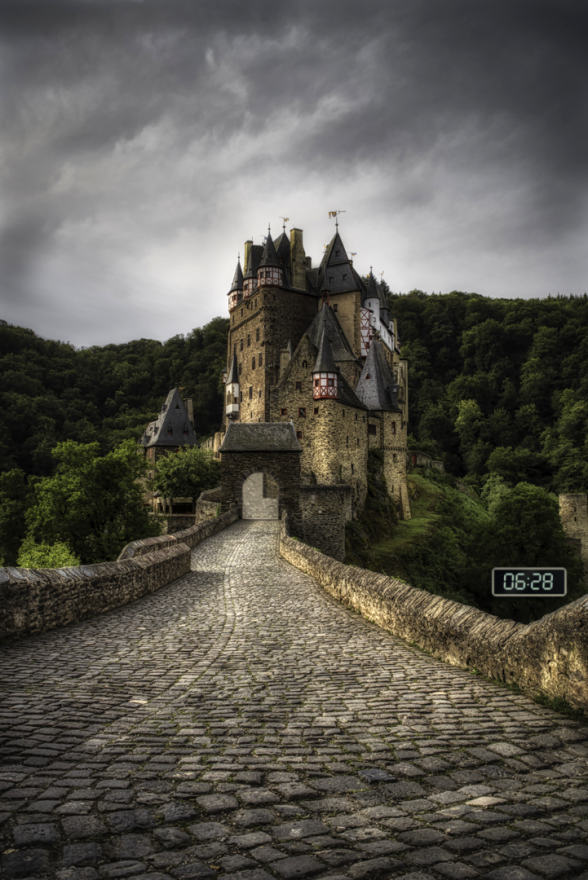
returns 6,28
